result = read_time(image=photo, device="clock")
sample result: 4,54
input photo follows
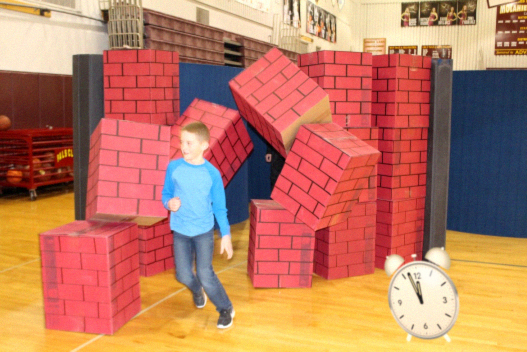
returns 11,57
